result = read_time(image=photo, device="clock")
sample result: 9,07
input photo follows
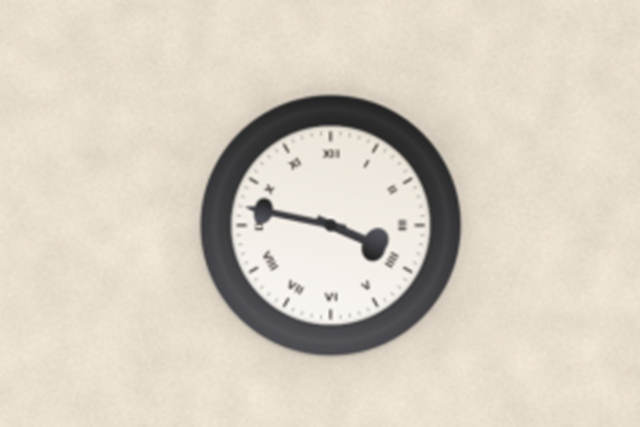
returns 3,47
